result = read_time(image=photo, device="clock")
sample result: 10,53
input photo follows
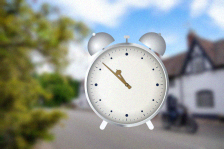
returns 10,52
